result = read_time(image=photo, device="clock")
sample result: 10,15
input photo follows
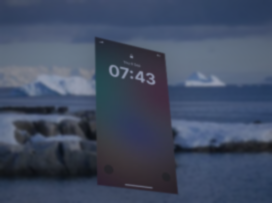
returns 7,43
